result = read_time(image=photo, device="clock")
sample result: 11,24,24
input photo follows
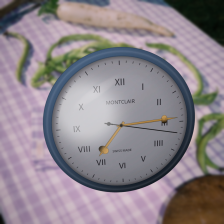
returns 7,14,17
